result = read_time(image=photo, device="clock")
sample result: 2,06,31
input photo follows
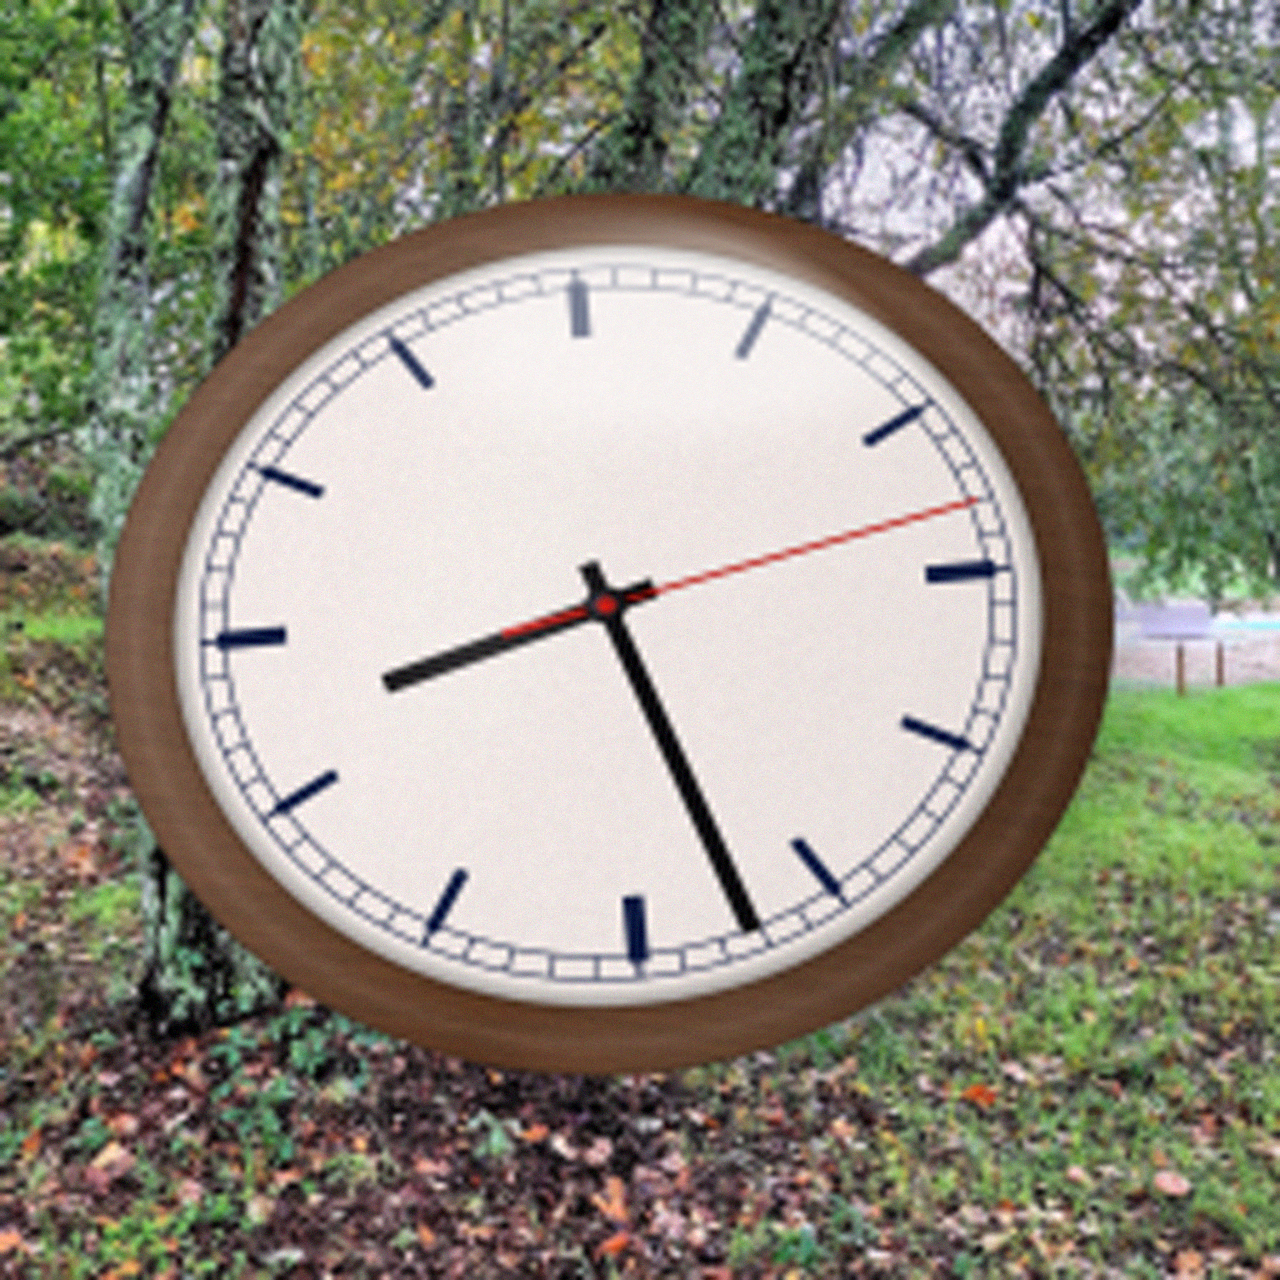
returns 8,27,13
